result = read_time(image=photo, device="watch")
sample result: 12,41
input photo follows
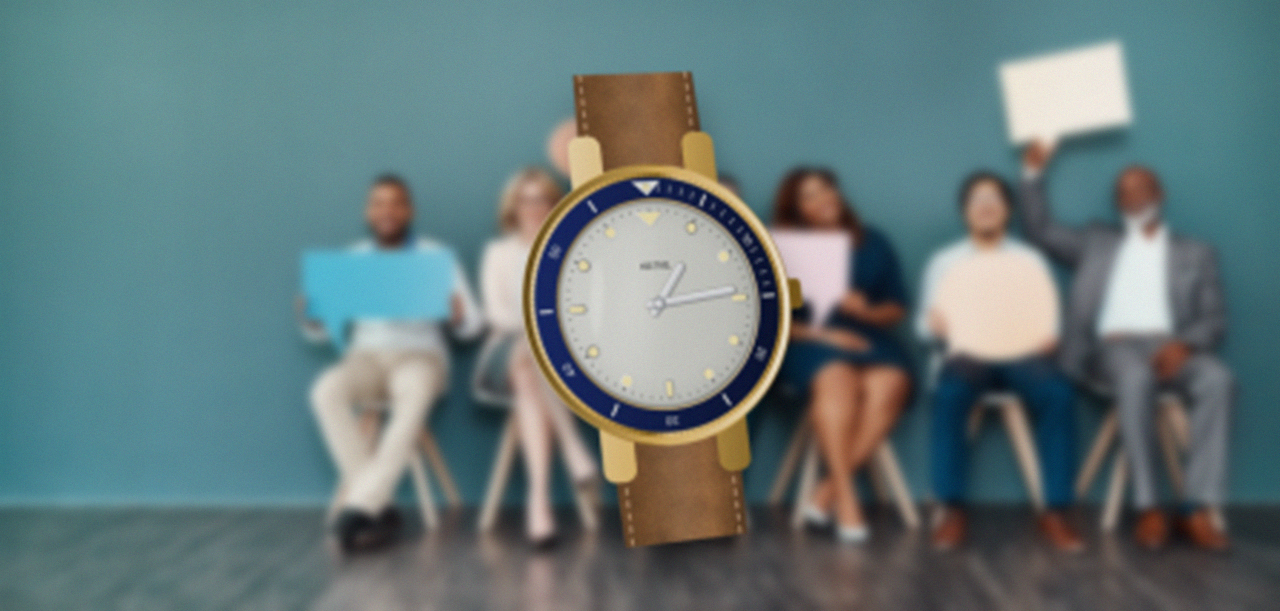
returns 1,14
